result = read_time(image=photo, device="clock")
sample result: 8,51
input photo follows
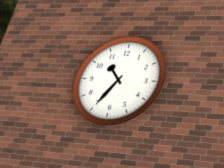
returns 10,35
